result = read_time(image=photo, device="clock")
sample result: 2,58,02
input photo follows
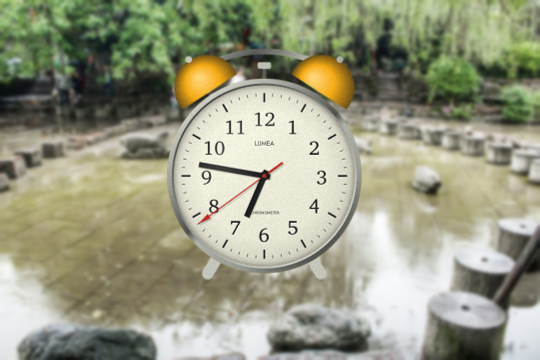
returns 6,46,39
